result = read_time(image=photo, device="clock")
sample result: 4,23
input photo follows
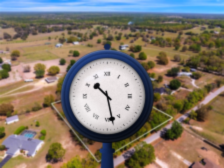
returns 10,28
